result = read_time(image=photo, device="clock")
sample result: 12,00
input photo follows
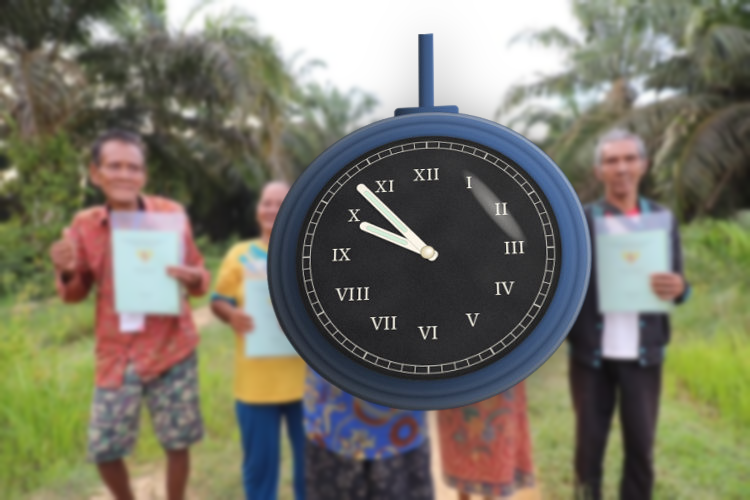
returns 9,53
